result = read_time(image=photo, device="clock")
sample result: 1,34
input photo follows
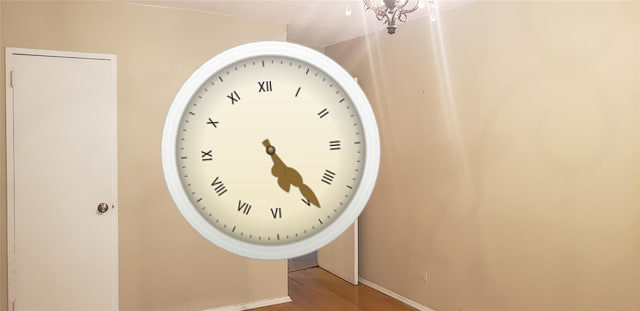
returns 5,24
